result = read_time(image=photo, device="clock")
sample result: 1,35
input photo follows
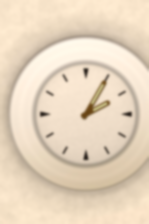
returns 2,05
